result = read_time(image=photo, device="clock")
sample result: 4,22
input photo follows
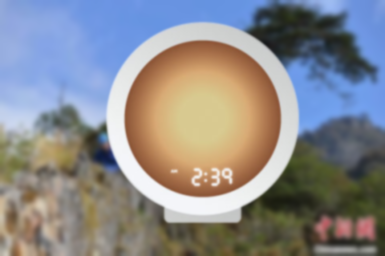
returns 2,39
